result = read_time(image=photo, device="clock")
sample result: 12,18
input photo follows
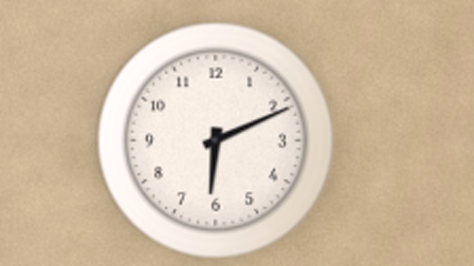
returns 6,11
